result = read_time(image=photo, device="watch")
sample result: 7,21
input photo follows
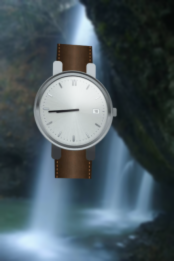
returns 8,44
